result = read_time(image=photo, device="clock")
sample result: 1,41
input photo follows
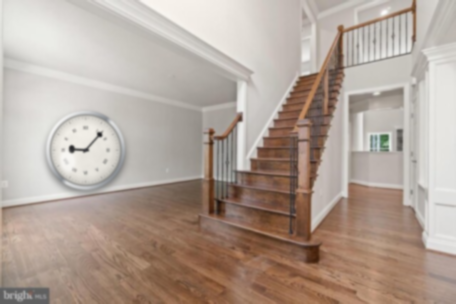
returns 9,07
